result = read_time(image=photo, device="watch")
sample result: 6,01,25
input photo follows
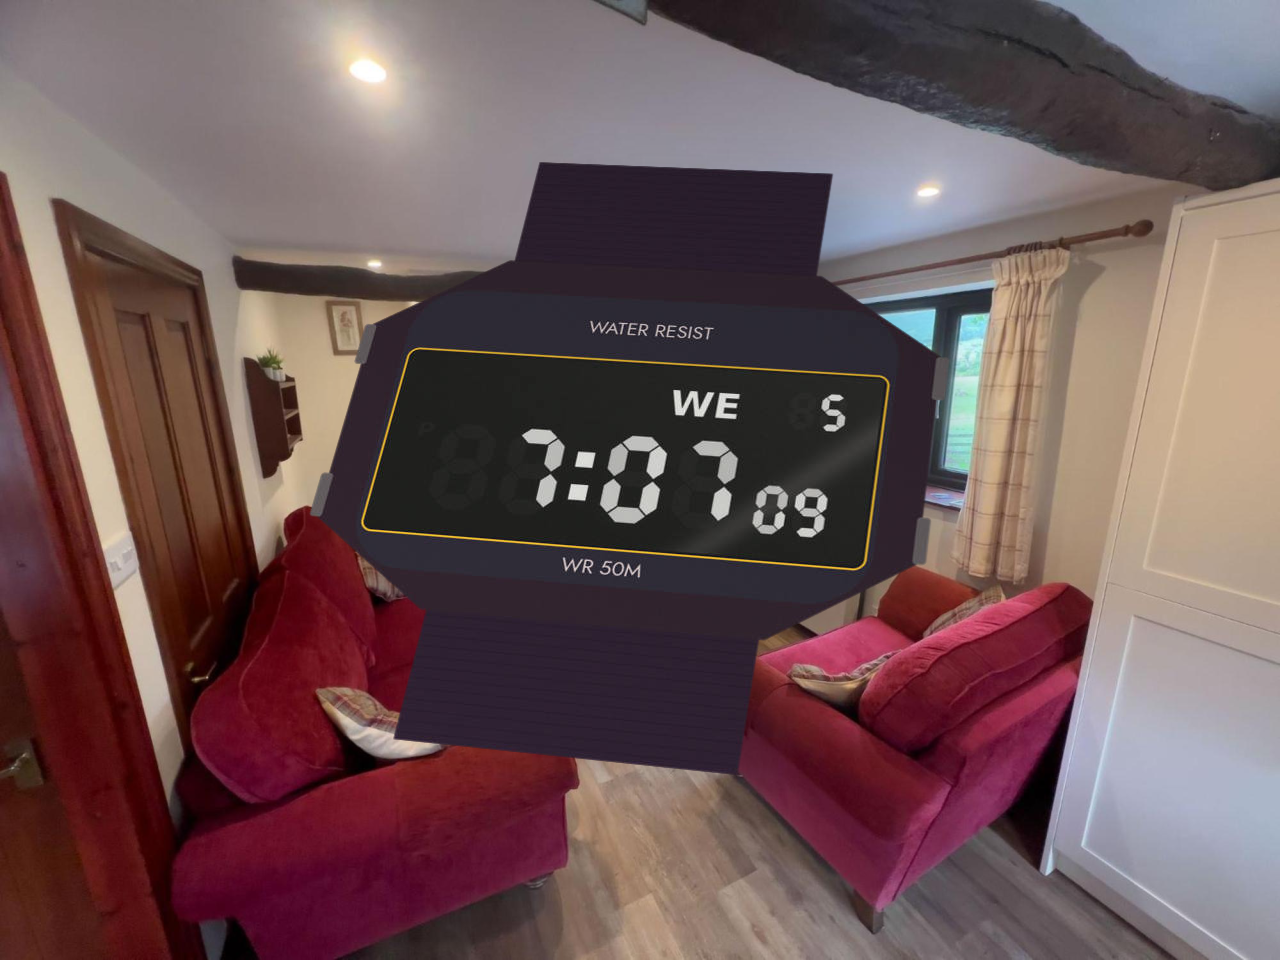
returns 7,07,09
